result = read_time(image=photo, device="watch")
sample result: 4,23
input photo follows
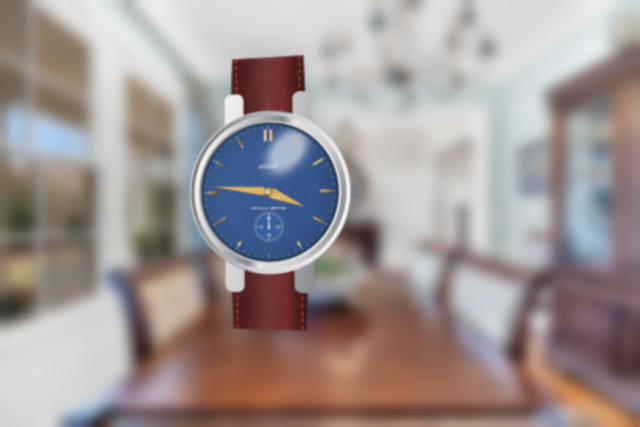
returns 3,46
